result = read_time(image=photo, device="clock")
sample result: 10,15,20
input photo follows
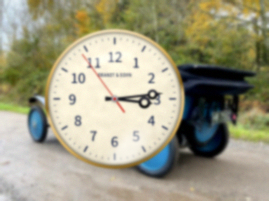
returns 3,13,54
